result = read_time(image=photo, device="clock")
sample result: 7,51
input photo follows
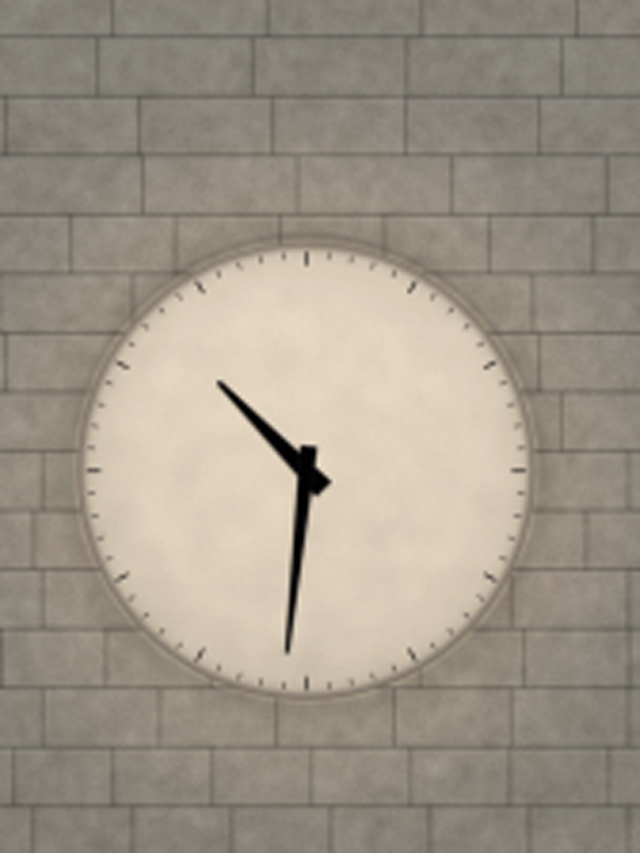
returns 10,31
